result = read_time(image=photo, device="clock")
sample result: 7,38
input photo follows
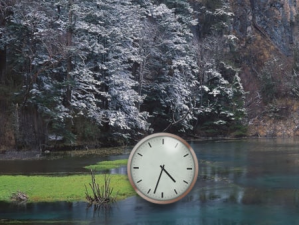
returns 4,33
